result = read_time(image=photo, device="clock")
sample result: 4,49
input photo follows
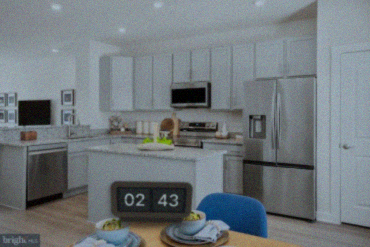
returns 2,43
